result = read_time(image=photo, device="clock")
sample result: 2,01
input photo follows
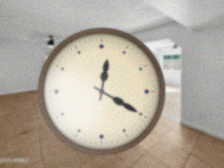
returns 12,20
